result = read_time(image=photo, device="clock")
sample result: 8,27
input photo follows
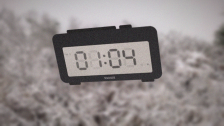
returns 1,04
